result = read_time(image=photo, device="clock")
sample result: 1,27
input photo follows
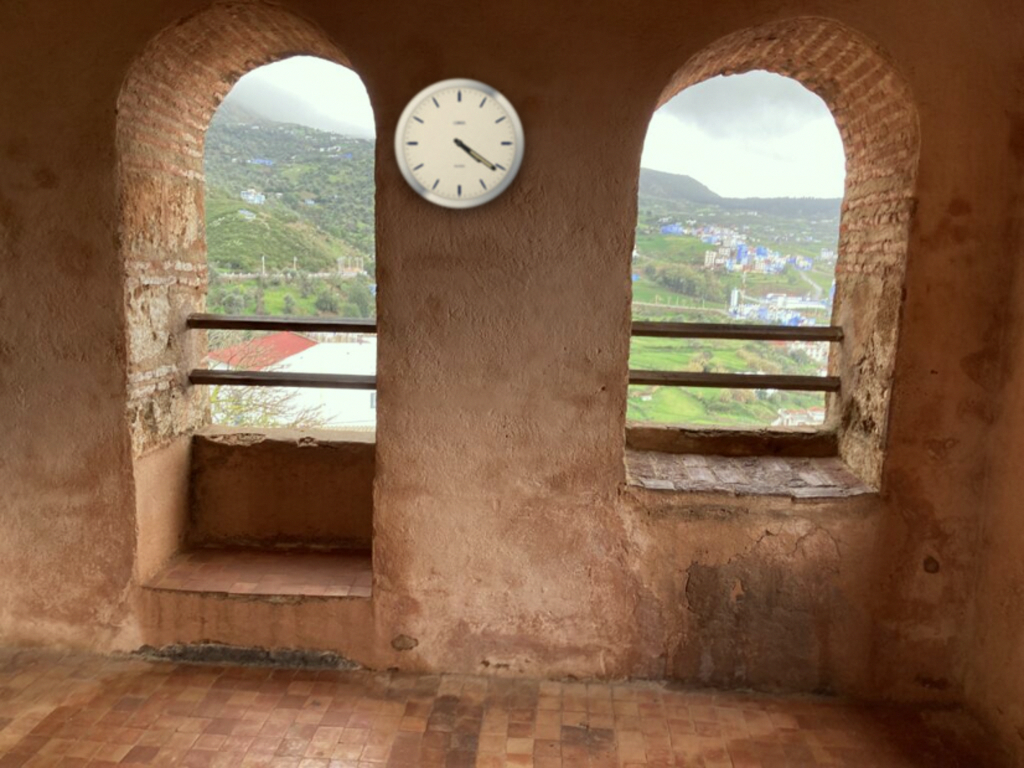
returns 4,21
